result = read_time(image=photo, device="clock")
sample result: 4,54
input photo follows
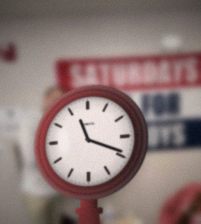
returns 11,19
